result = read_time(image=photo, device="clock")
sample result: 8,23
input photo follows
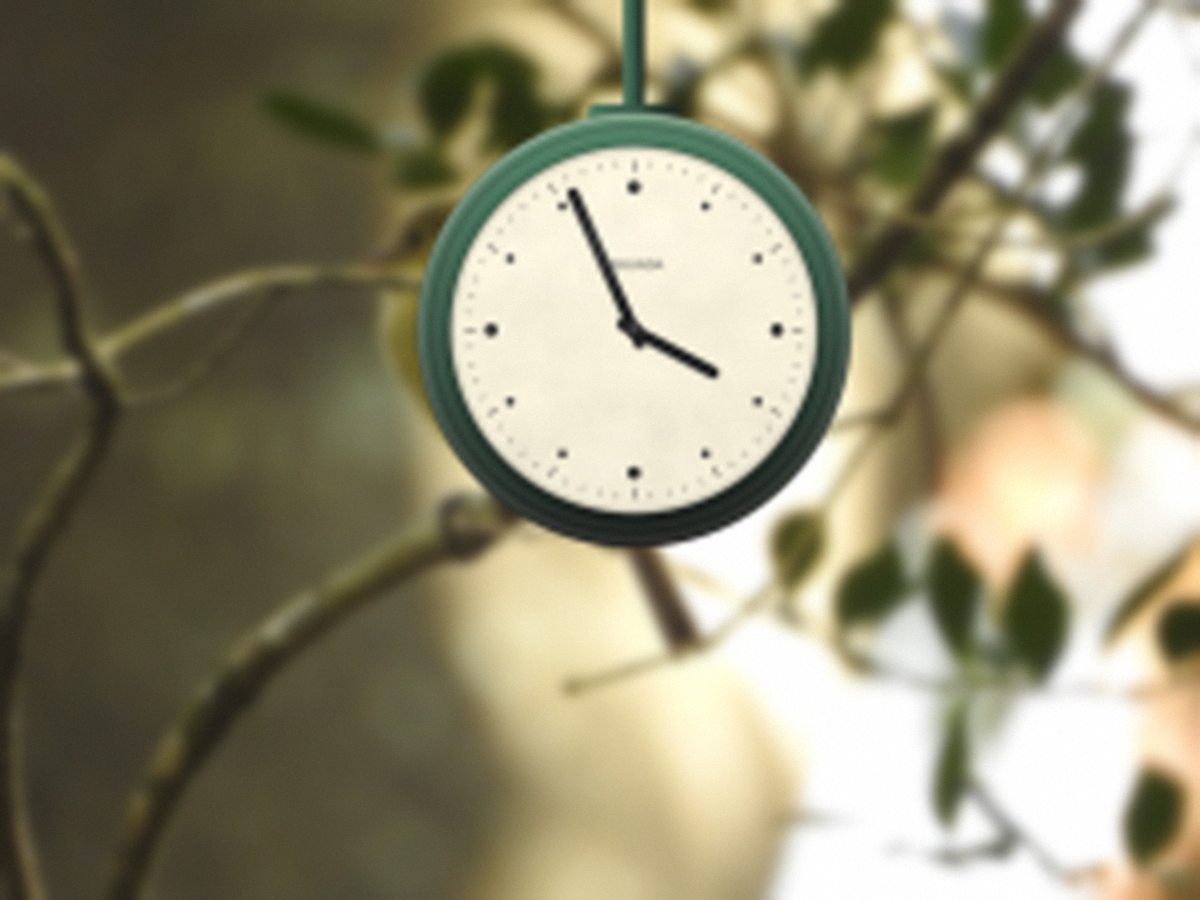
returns 3,56
